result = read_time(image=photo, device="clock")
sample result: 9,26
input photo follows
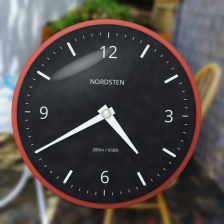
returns 4,40
